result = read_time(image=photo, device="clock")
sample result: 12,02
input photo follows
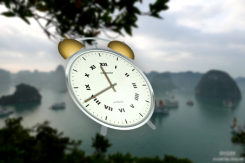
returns 11,41
